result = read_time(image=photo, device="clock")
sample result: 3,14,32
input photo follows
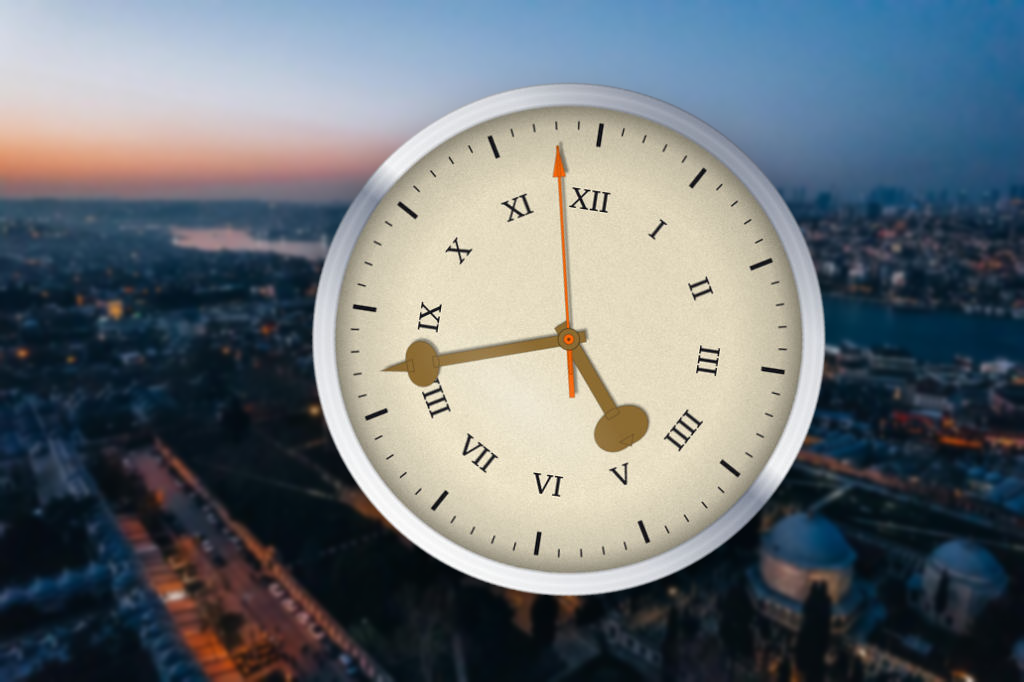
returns 4,41,58
